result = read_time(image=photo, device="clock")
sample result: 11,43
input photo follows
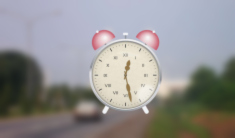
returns 12,28
